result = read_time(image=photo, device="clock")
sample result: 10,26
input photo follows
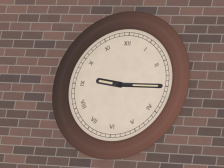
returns 9,15
